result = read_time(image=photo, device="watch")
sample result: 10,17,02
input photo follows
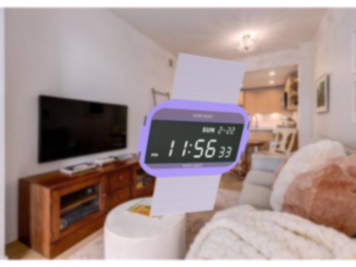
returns 11,56,33
